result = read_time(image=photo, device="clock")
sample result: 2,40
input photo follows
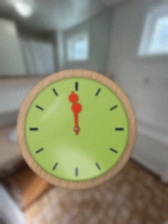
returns 11,59
